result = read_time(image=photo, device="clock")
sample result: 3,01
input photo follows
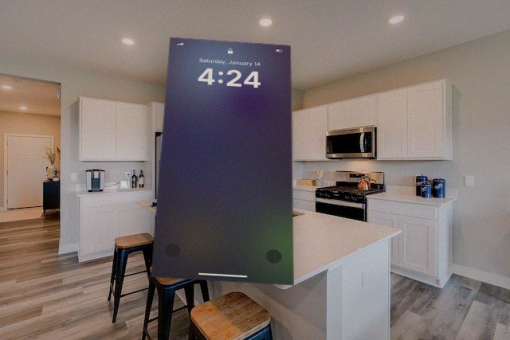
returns 4,24
